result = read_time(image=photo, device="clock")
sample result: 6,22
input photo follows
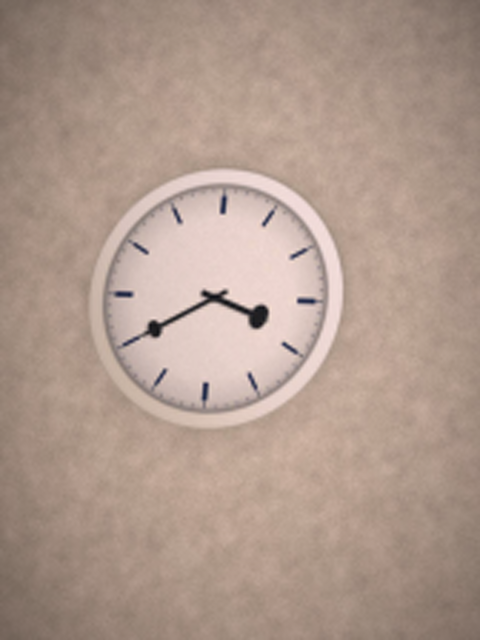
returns 3,40
